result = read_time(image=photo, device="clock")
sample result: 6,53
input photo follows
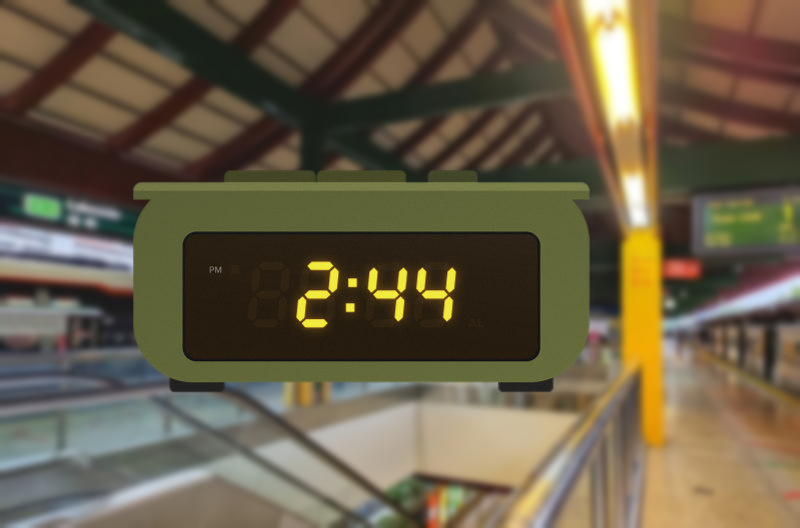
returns 2,44
